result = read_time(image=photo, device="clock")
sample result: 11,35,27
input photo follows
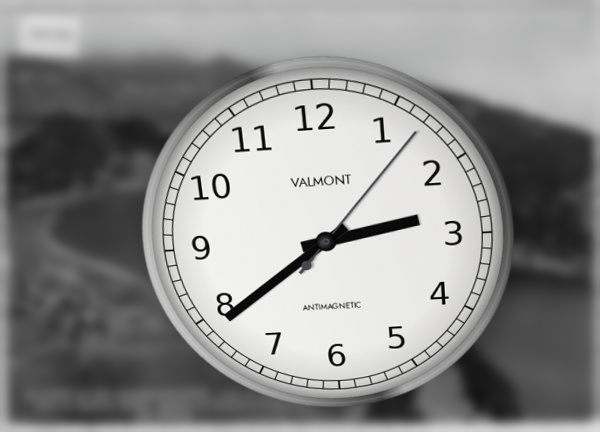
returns 2,39,07
